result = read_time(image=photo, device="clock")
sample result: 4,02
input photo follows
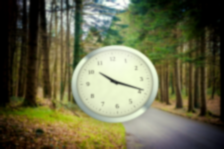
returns 10,19
